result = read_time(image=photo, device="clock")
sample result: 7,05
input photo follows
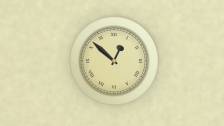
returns 12,52
